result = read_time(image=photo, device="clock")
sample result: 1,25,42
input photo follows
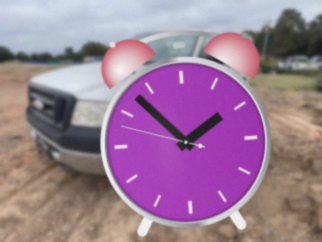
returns 1,52,48
